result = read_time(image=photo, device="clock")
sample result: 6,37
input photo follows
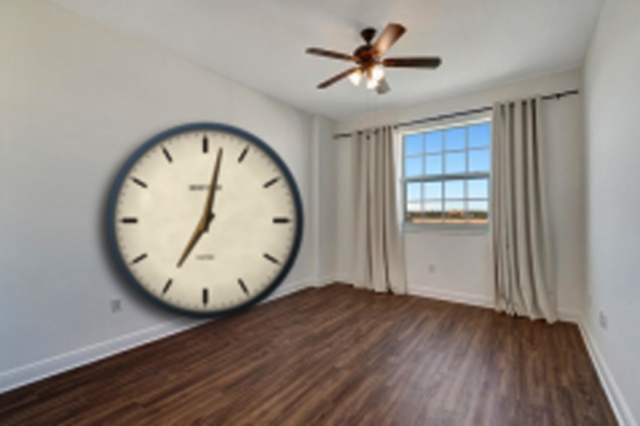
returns 7,02
